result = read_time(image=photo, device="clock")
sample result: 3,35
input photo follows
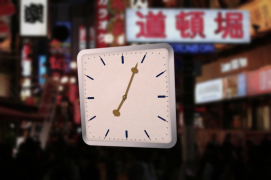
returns 7,04
